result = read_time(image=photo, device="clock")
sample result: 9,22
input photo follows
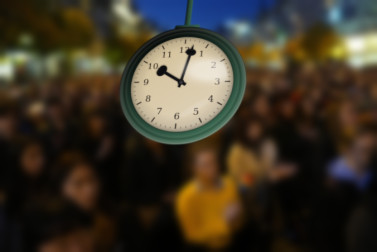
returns 10,02
